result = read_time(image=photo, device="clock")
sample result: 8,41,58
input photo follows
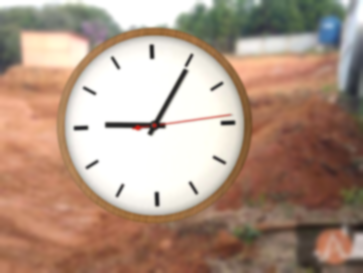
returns 9,05,14
